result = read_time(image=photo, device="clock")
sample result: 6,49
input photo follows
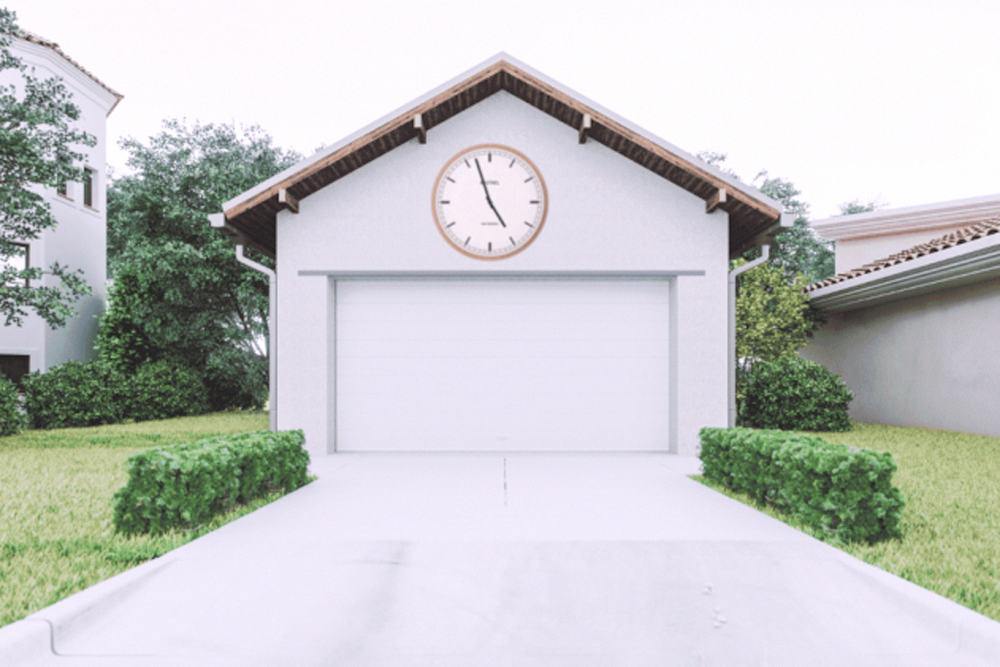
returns 4,57
